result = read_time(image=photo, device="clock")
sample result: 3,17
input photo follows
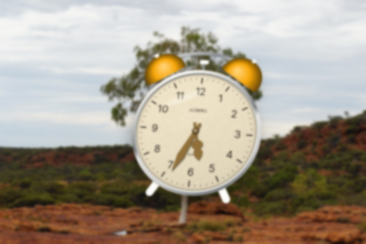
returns 5,34
